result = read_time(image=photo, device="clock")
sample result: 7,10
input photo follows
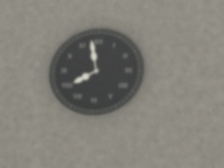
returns 7,58
